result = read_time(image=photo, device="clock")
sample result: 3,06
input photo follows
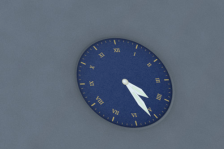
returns 4,26
